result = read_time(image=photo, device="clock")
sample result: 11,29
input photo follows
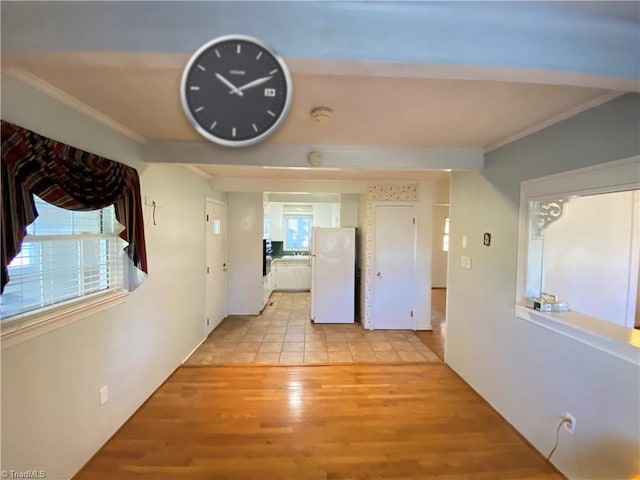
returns 10,11
